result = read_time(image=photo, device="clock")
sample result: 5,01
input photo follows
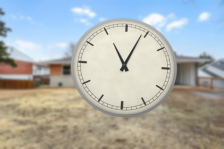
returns 11,04
